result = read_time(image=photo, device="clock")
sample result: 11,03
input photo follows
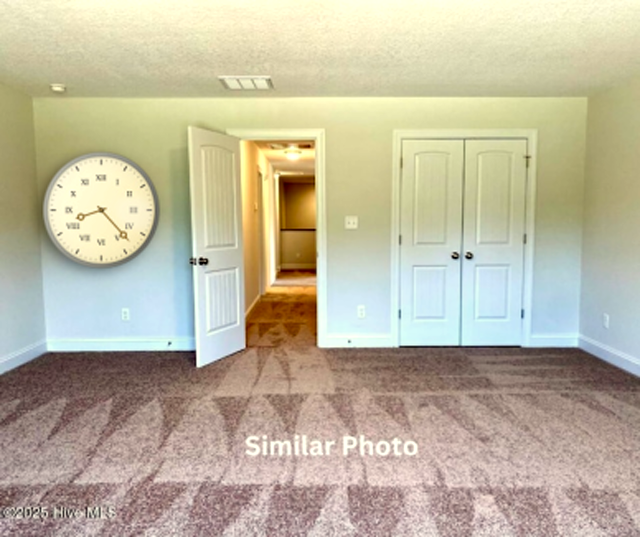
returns 8,23
